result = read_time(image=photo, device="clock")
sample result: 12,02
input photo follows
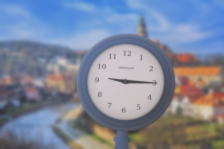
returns 9,15
